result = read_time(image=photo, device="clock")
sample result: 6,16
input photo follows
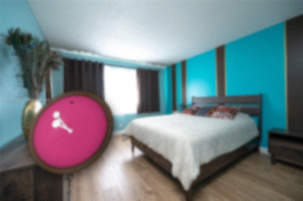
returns 9,53
